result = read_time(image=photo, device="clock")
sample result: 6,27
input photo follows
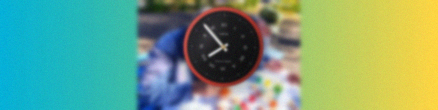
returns 7,53
